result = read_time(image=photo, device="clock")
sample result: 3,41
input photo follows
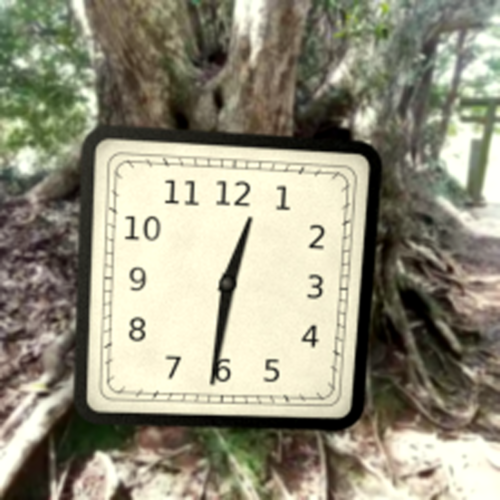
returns 12,31
